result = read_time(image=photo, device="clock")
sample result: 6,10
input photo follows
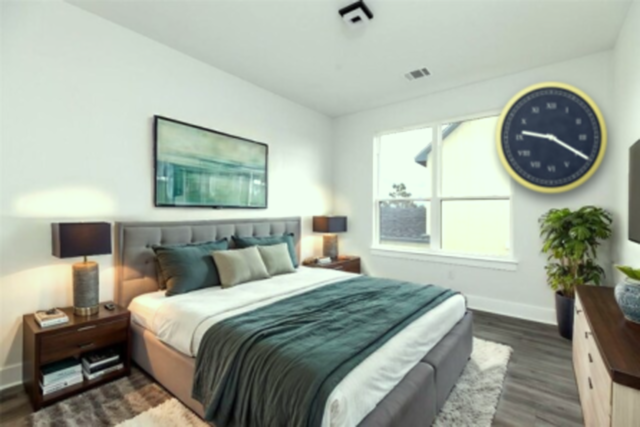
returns 9,20
